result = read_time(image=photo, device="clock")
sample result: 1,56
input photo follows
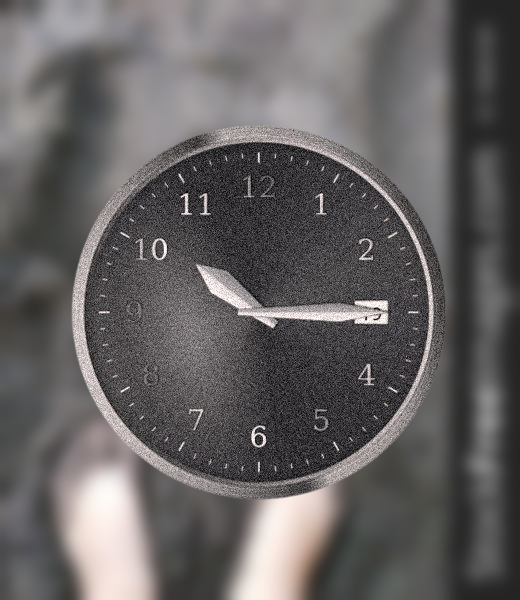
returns 10,15
